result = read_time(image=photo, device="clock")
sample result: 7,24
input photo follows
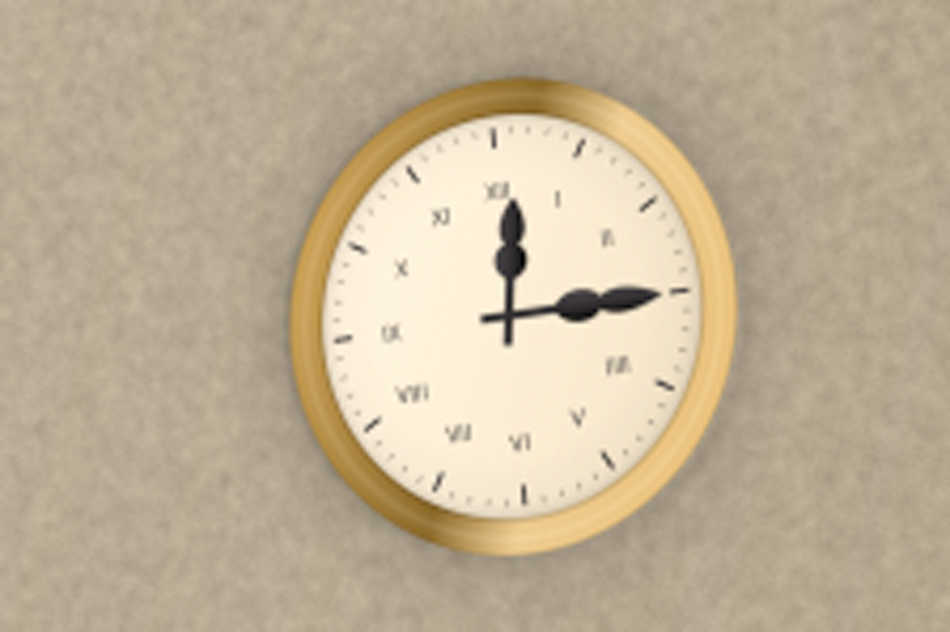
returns 12,15
